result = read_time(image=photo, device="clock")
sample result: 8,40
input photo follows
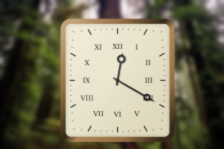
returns 12,20
